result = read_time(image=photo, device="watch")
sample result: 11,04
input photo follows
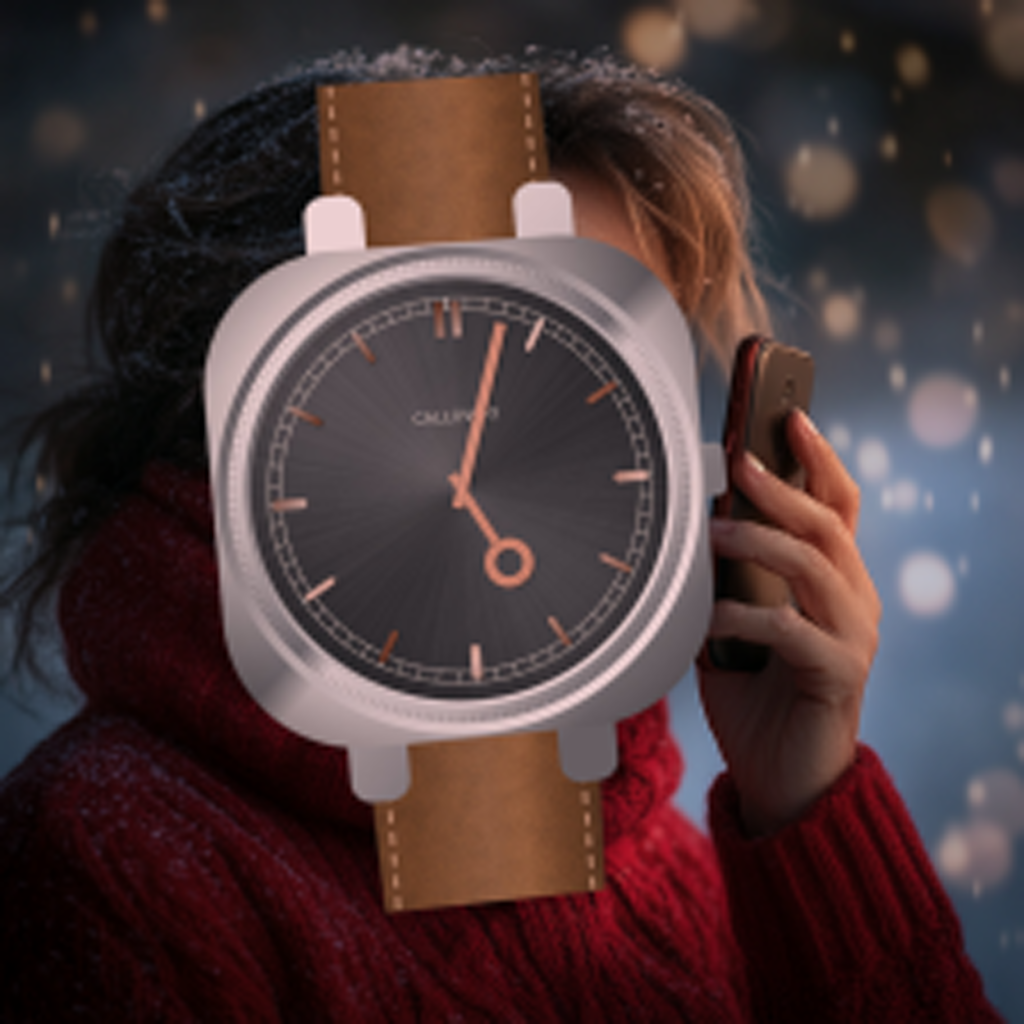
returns 5,03
